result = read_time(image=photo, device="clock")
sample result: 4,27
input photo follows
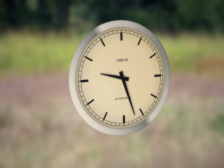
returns 9,27
